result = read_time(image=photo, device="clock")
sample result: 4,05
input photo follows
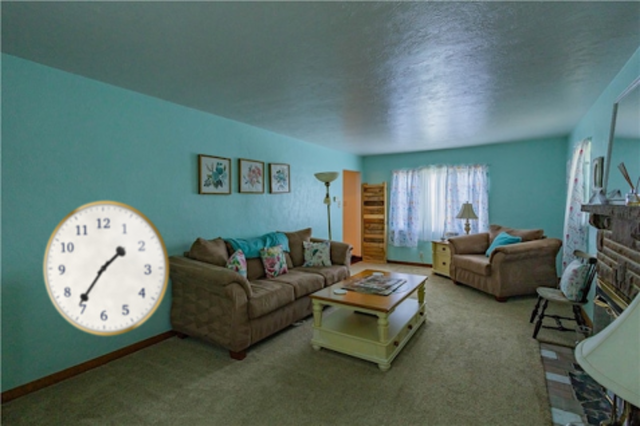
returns 1,36
